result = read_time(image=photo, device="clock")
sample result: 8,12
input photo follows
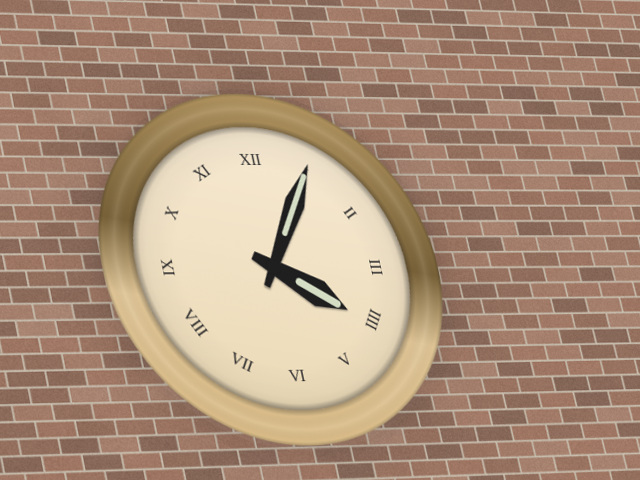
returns 4,05
